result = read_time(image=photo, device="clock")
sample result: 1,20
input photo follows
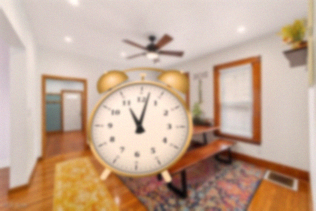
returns 11,02
